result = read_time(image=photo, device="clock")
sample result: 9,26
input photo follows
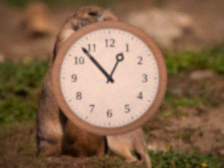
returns 12,53
